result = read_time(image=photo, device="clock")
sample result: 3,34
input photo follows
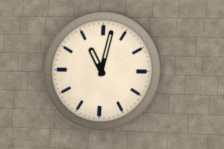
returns 11,02
